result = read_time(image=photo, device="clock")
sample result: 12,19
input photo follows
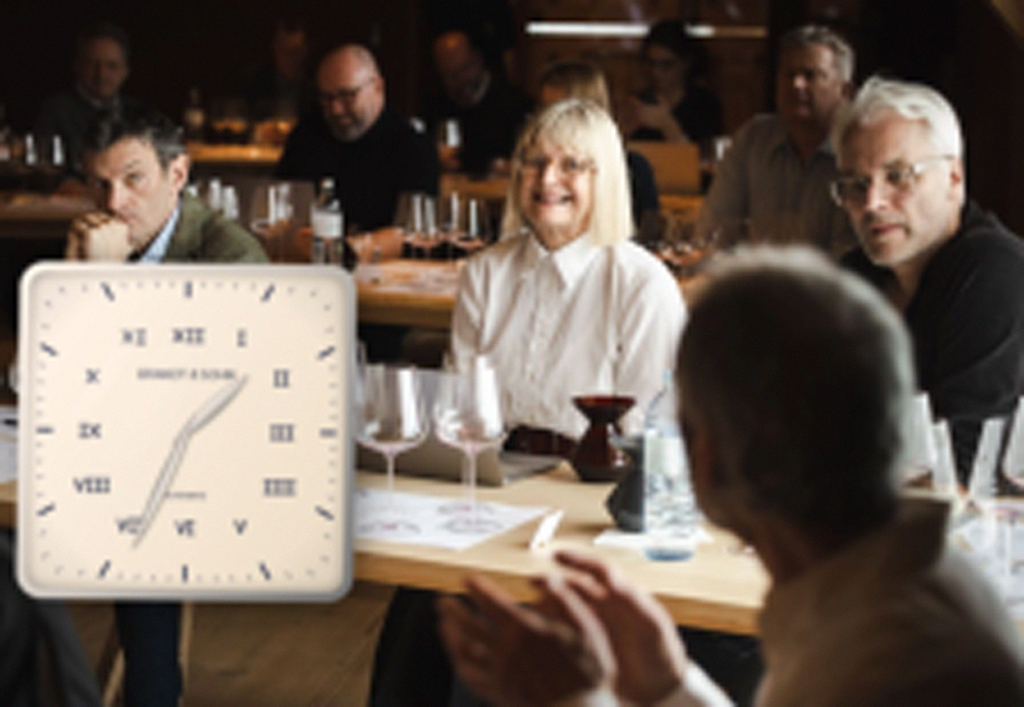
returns 1,34
